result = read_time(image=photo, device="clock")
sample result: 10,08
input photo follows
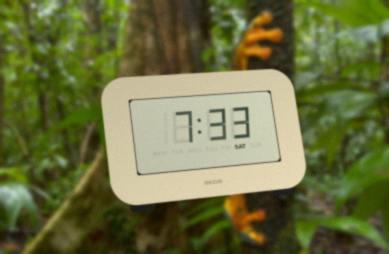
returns 7,33
